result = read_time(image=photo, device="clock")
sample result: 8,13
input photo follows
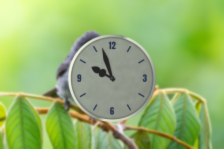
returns 9,57
